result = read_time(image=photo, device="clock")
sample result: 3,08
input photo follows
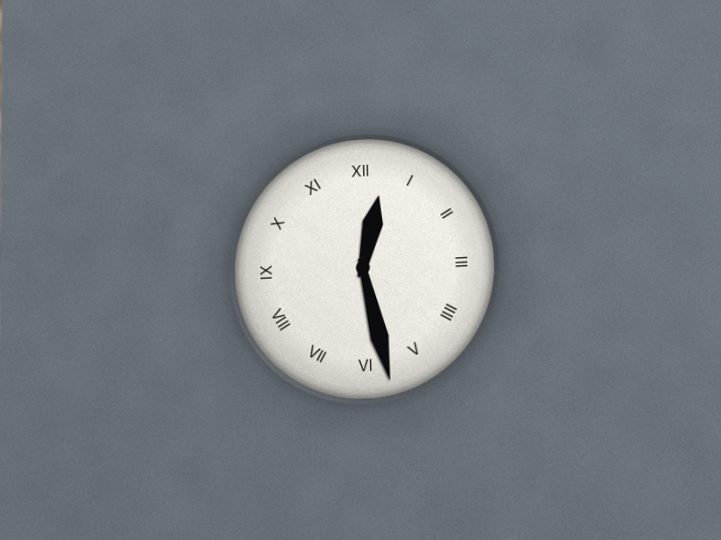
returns 12,28
